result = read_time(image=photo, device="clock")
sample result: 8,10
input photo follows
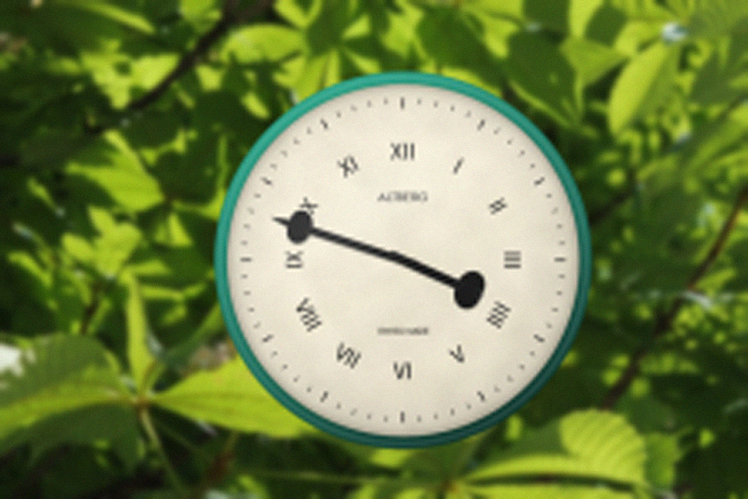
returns 3,48
